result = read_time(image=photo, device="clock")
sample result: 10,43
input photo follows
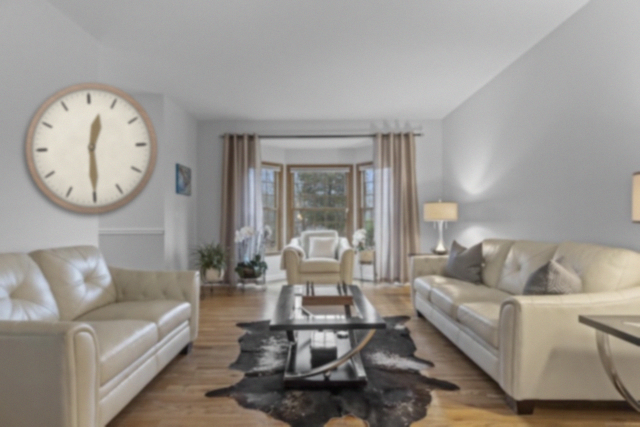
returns 12,30
